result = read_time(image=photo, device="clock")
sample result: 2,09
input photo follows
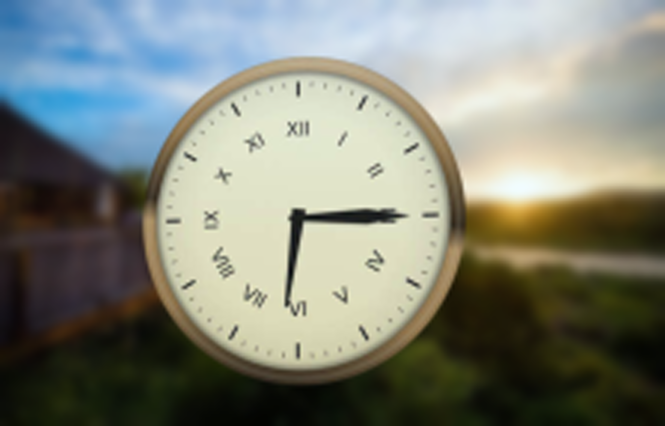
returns 6,15
